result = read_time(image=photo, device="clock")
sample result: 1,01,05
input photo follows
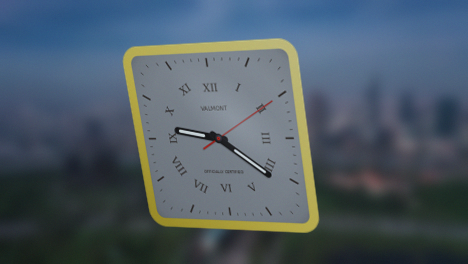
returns 9,21,10
